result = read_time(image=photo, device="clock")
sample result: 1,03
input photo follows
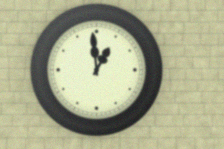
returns 12,59
